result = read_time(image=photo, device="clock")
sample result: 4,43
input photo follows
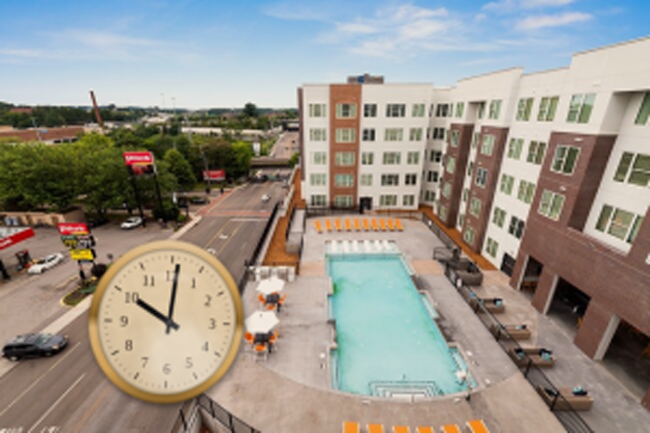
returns 10,01
